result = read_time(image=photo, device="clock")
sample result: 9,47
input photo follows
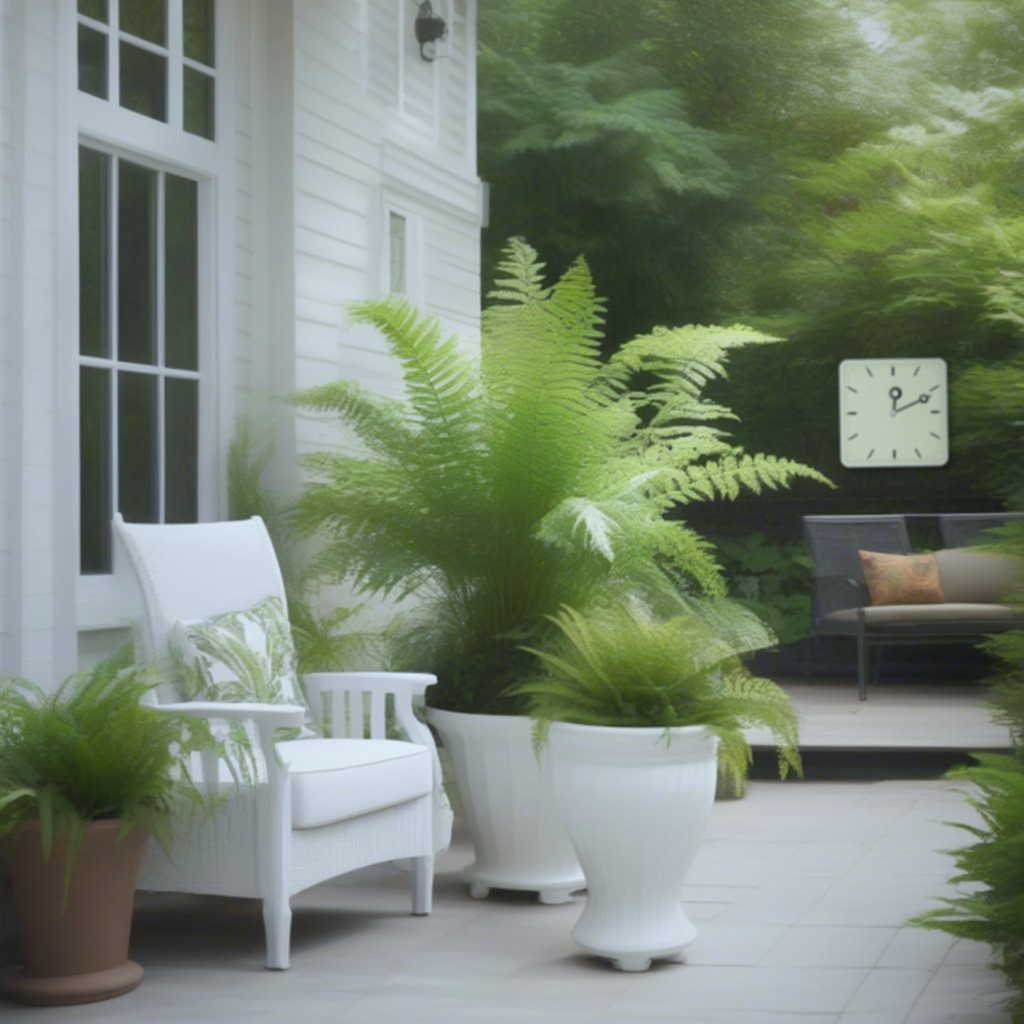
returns 12,11
